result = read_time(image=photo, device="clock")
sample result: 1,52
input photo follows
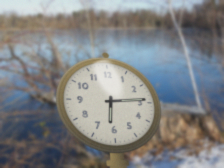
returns 6,14
